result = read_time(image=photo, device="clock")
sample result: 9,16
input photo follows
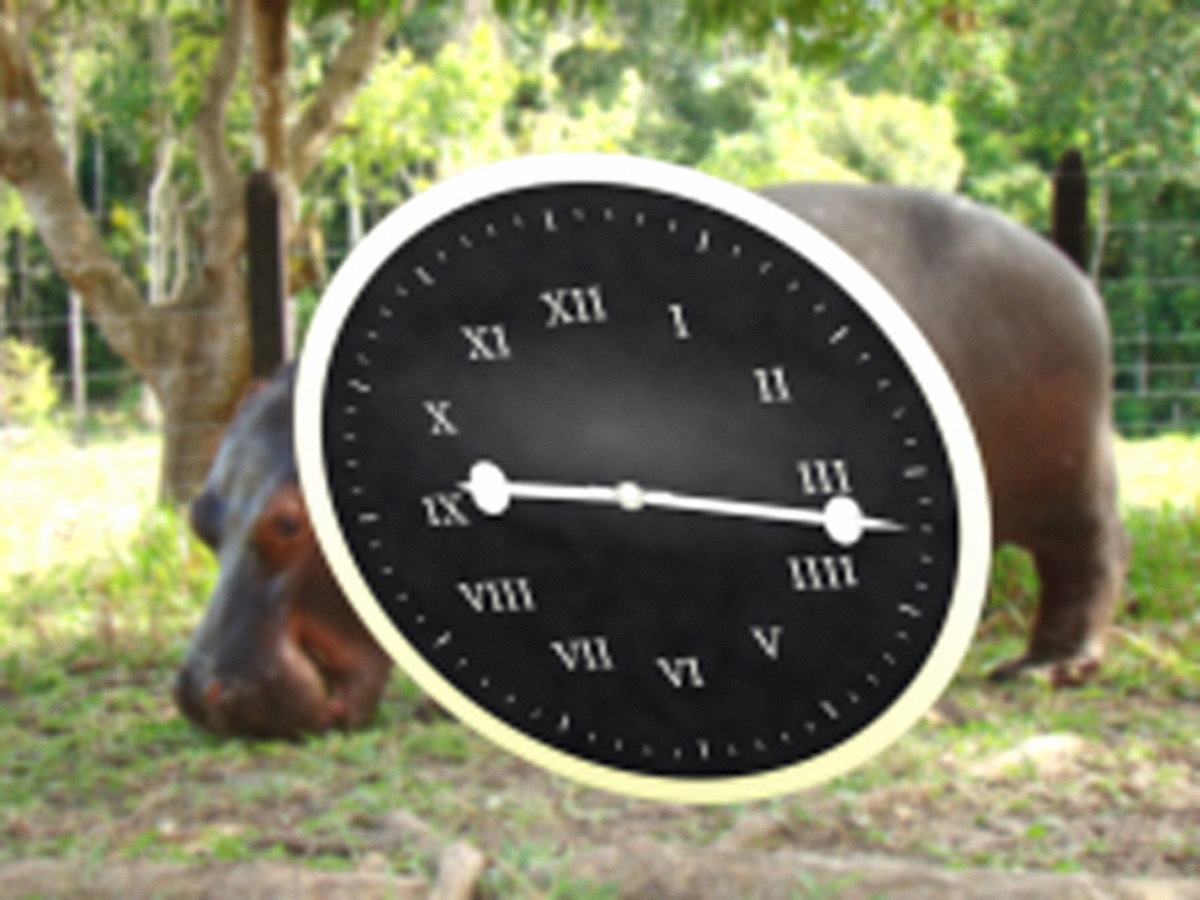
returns 9,17
